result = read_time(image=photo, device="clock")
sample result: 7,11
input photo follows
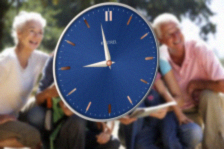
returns 8,58
